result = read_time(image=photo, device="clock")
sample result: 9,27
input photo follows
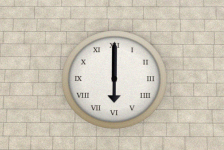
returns 6,00
